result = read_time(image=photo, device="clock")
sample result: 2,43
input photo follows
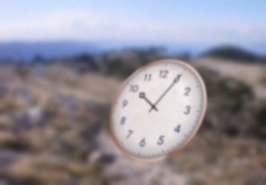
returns 10,05
